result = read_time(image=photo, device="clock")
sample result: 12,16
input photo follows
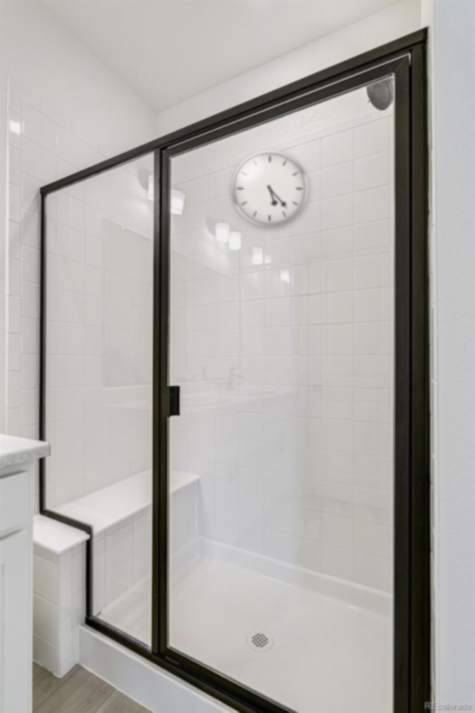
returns 5,23
